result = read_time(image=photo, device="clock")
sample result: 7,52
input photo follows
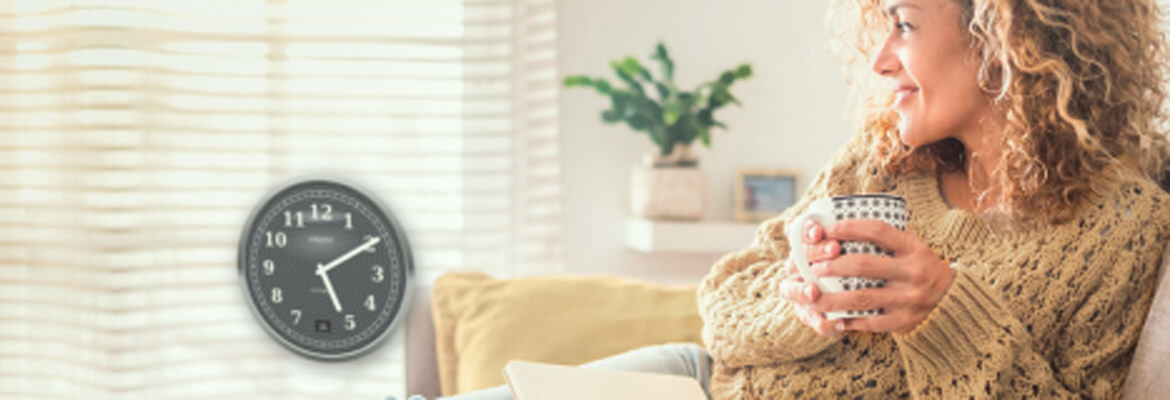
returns 5,10
